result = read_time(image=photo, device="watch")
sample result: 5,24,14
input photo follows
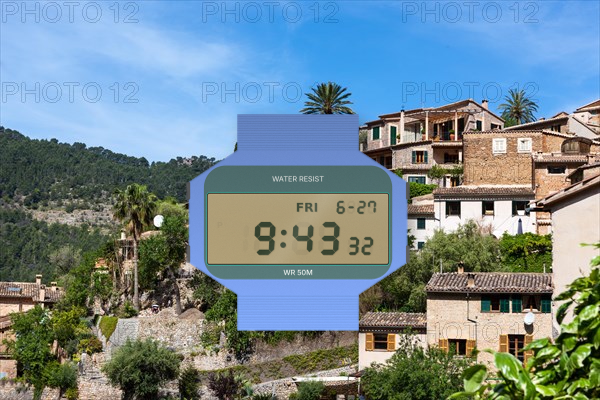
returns 9,43,32
